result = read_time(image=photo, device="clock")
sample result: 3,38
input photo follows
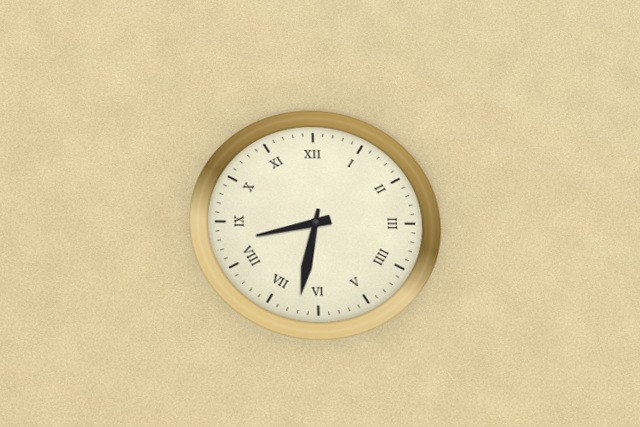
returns 8,32
